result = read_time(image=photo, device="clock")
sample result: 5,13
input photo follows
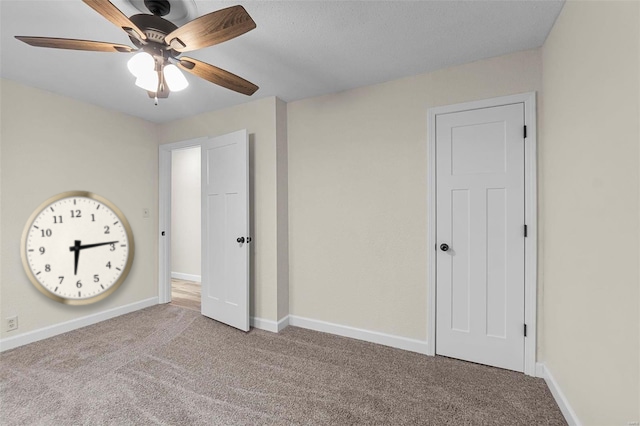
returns 6,14
